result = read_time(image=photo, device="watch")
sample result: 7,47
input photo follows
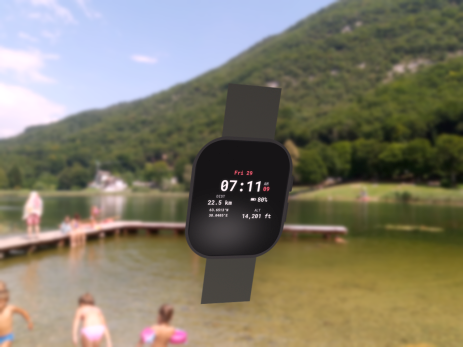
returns 7,11
